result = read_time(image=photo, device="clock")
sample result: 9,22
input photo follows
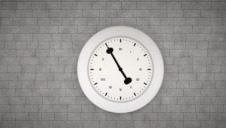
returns 4,55
